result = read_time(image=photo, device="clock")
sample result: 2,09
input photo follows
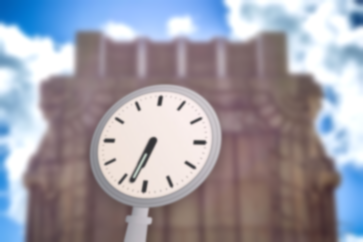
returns 6,33
